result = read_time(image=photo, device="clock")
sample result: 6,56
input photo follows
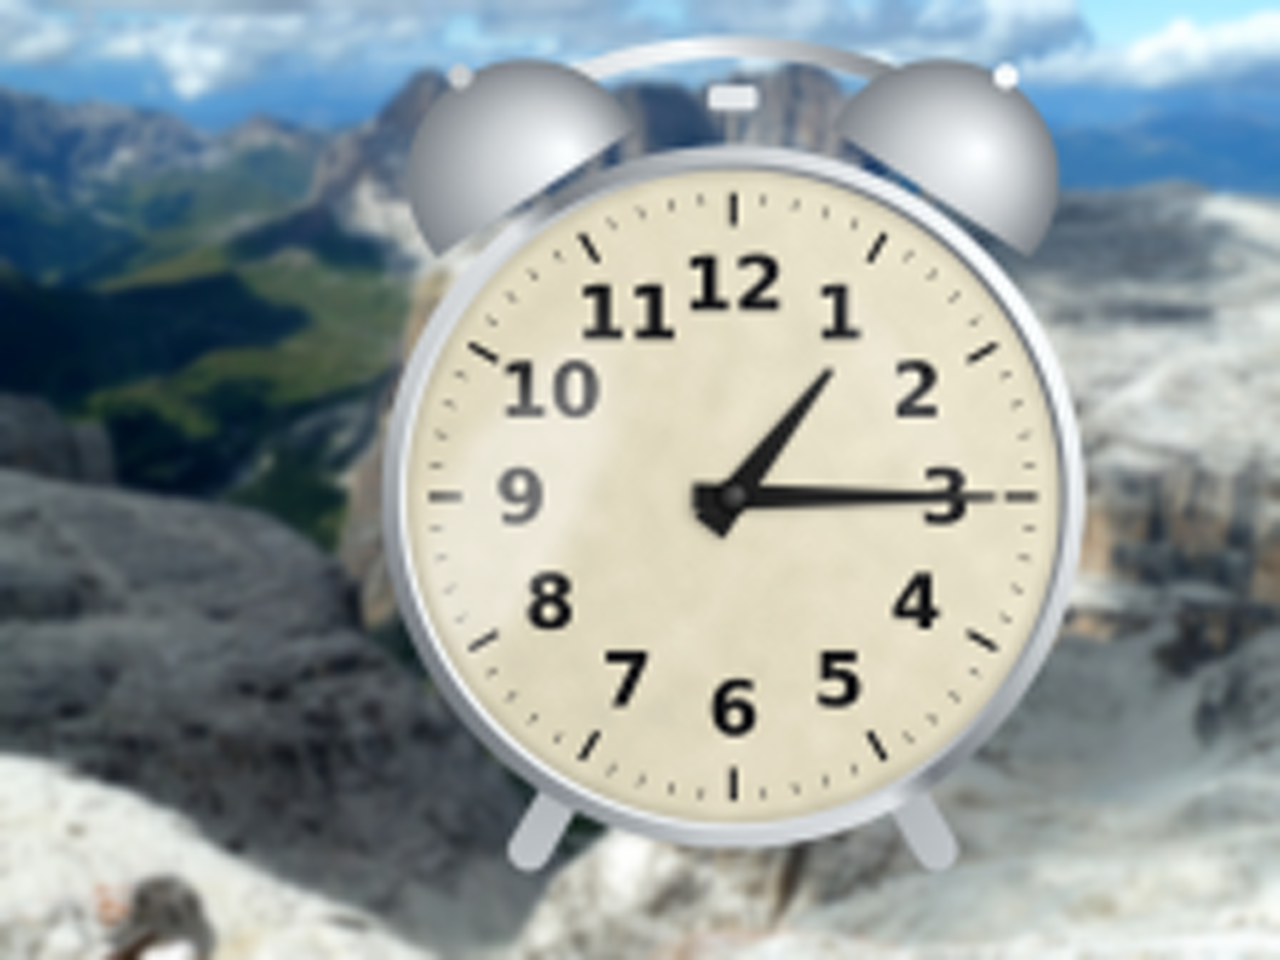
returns 1,15
